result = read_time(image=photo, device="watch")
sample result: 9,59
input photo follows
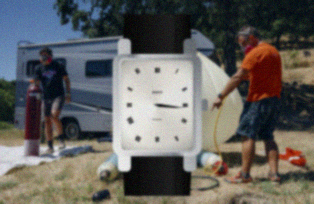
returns 3,16
